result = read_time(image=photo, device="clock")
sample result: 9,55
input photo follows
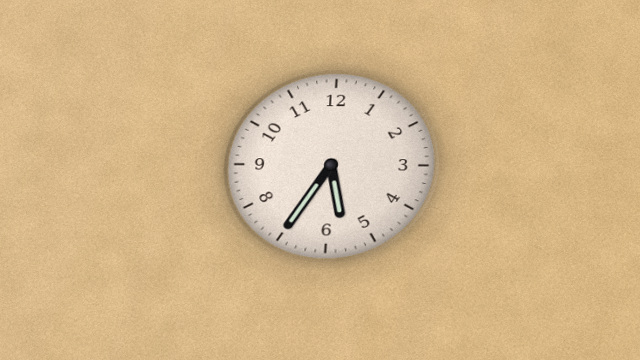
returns 5,35
